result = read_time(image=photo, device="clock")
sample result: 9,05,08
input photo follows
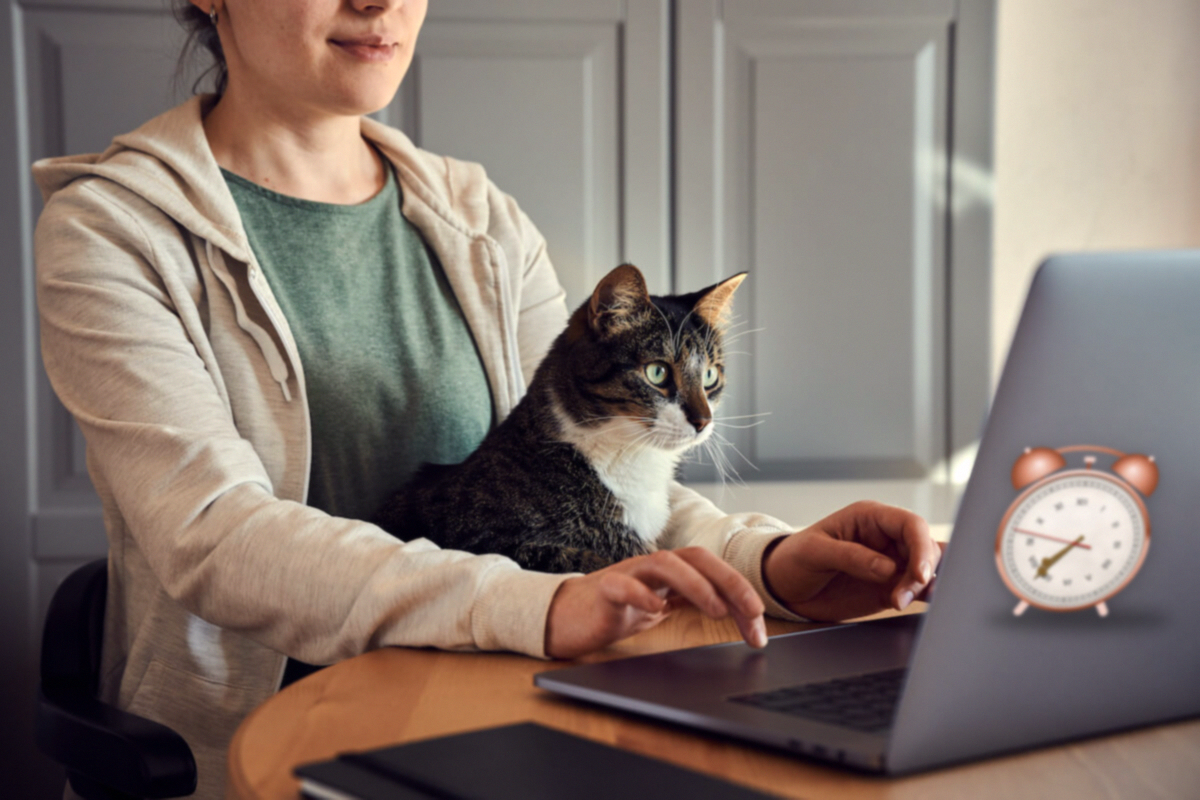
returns 7,36,47
